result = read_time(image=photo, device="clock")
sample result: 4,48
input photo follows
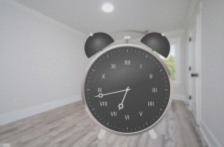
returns 6,43
